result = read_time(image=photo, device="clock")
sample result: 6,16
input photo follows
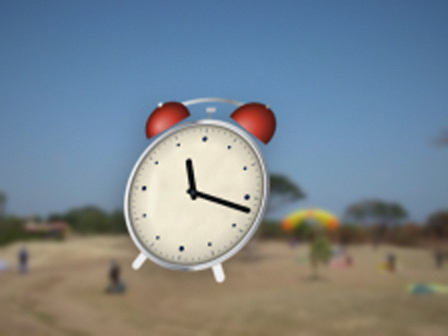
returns 11,17
